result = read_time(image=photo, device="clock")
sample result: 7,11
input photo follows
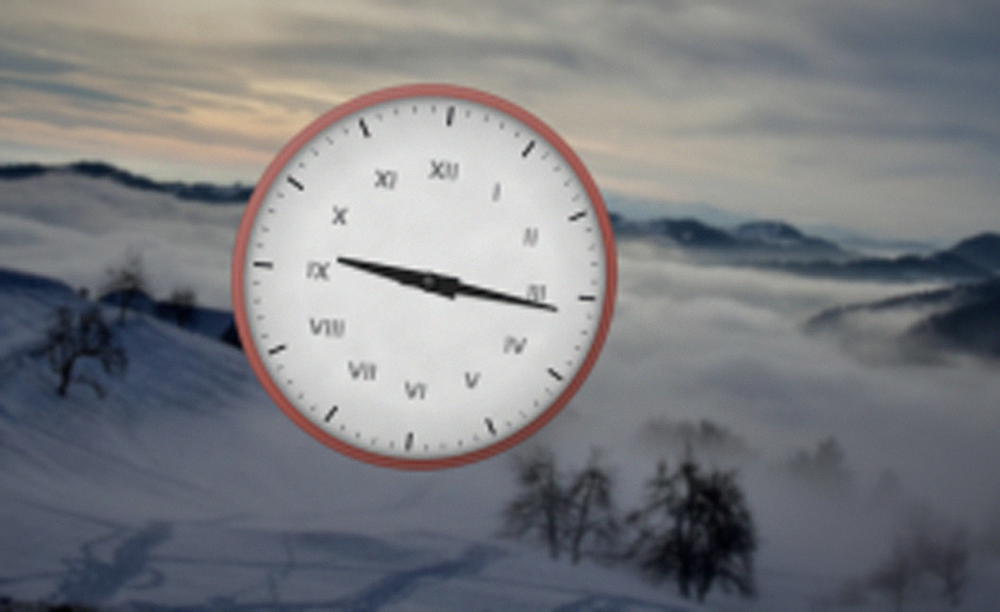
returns 9,16
